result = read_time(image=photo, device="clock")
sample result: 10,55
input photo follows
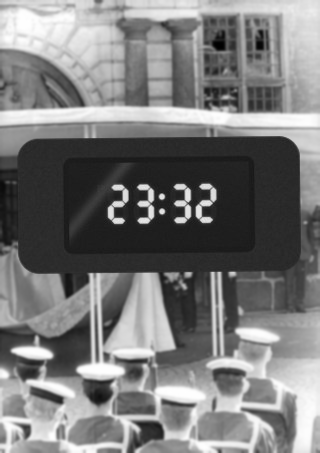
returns 23,32
